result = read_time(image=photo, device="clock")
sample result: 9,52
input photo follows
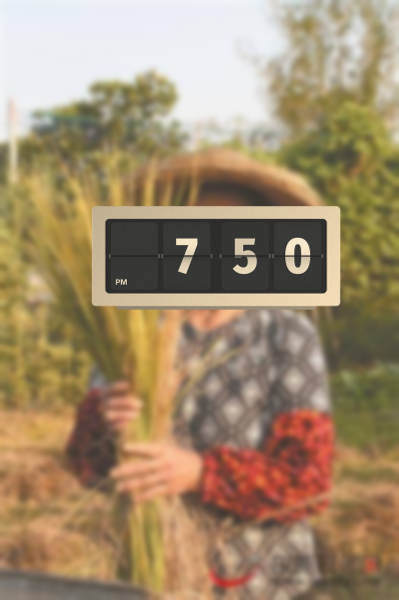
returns 7,50
